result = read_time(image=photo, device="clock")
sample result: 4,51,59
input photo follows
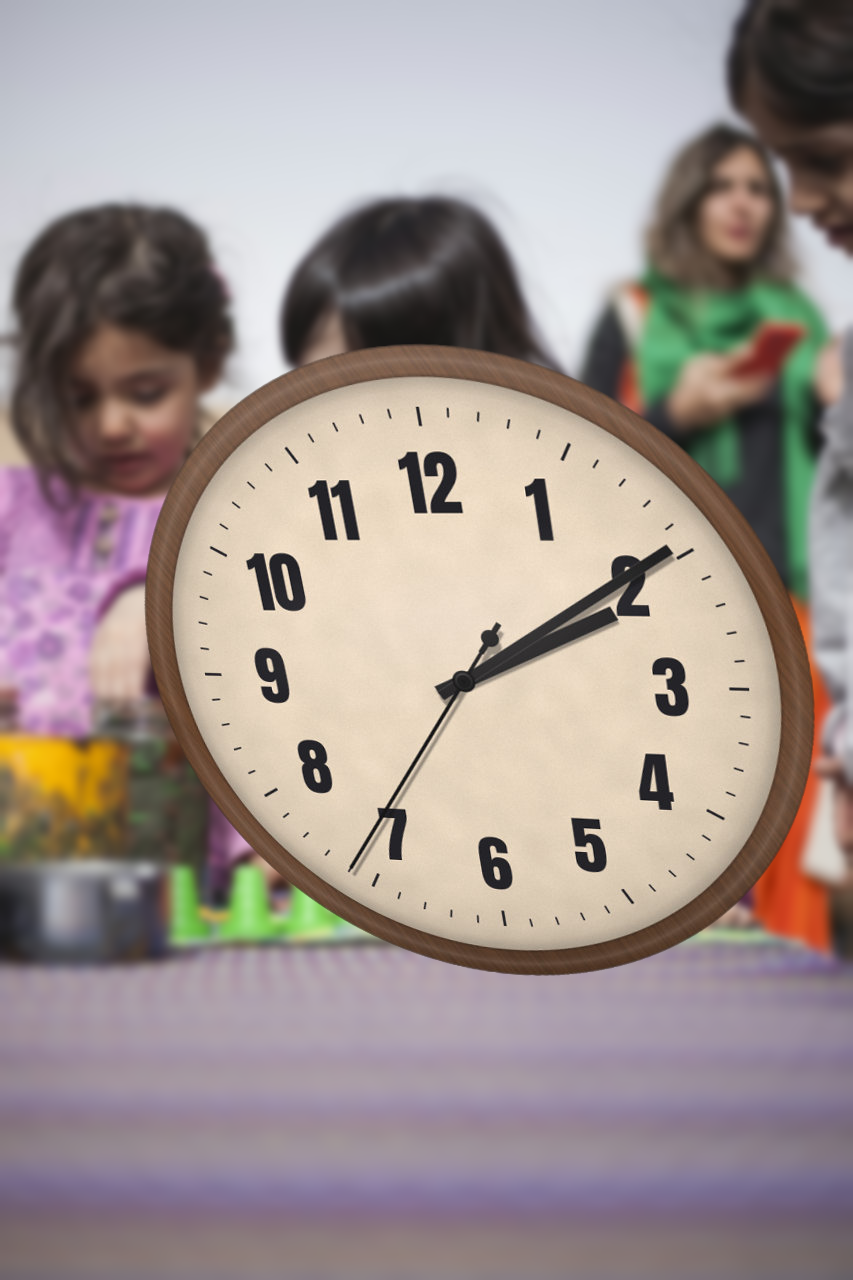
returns 2,09,36
